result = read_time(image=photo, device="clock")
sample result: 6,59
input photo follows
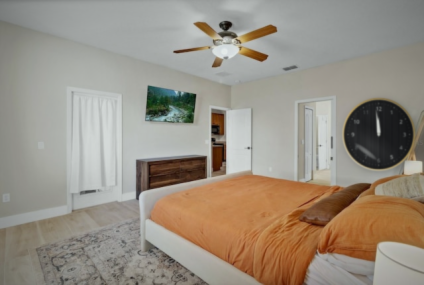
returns 11,59
